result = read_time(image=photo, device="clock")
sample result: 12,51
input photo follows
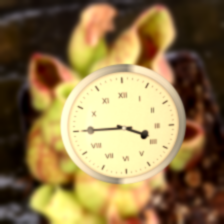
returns 3,45
